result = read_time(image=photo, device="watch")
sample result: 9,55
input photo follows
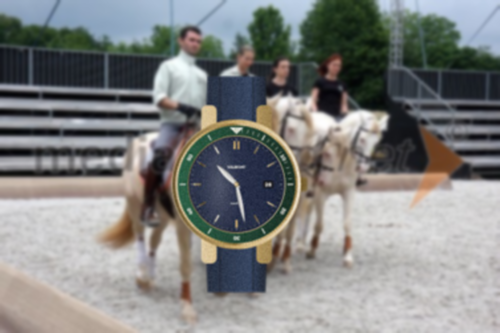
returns 10,28
